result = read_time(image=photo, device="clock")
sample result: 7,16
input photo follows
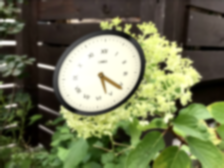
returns 5,21
